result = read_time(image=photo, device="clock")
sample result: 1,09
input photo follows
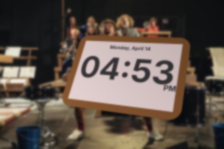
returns 4,53
